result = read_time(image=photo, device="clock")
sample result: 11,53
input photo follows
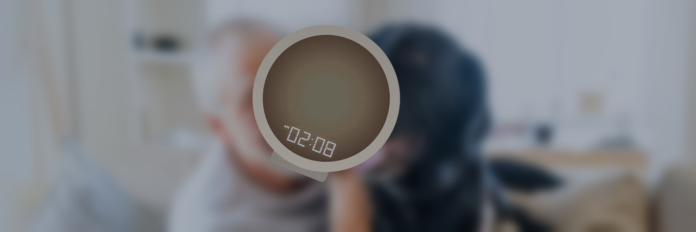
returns 2,08
